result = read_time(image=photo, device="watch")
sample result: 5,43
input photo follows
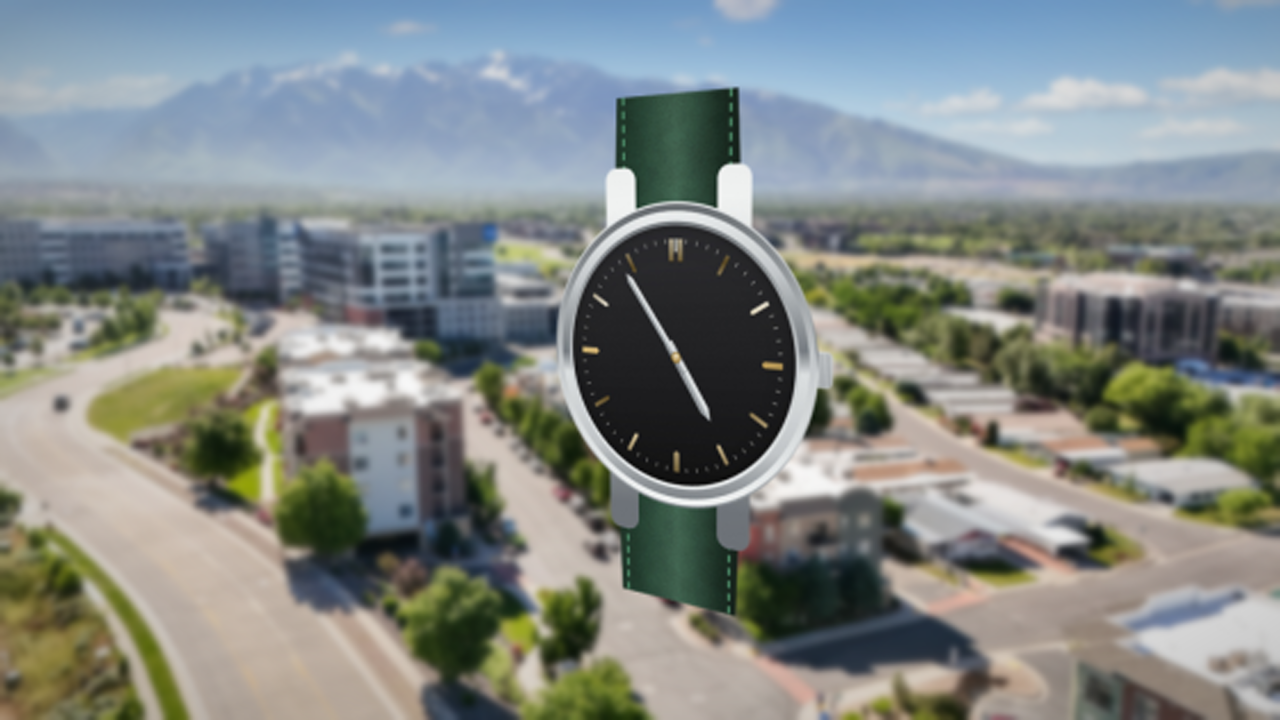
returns 4,54
